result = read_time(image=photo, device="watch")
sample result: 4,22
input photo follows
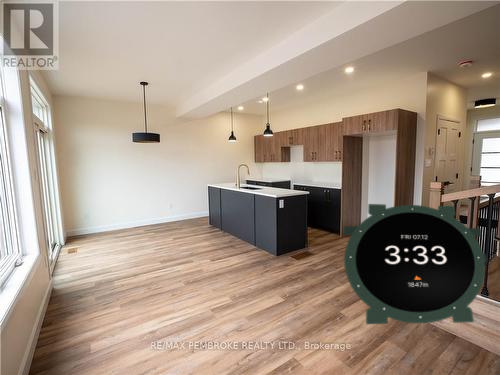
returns 3,33
